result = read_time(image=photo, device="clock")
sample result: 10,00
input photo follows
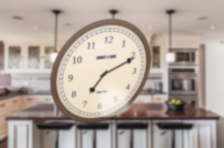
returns 7,11
